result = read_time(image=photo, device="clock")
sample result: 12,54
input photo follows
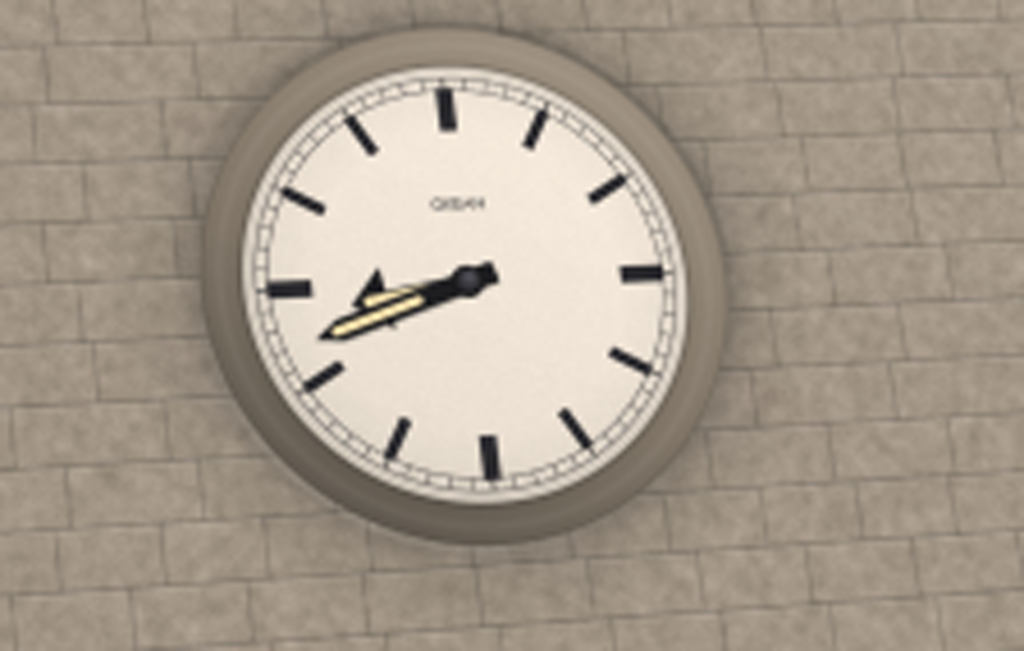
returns 8,42
